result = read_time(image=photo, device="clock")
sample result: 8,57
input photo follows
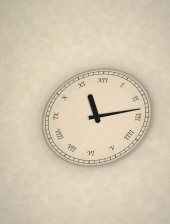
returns 11,13
